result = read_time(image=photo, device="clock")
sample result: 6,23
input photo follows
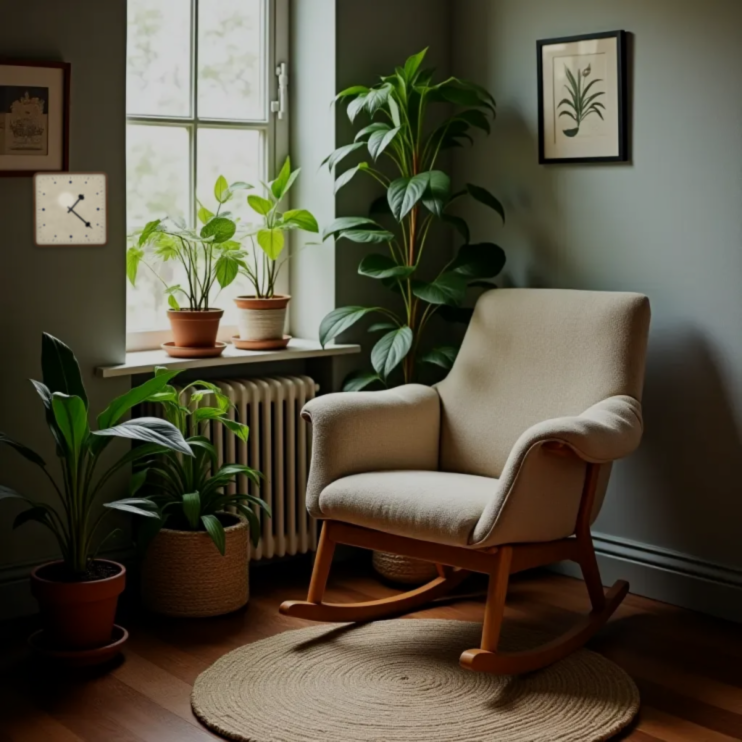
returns 1,22
